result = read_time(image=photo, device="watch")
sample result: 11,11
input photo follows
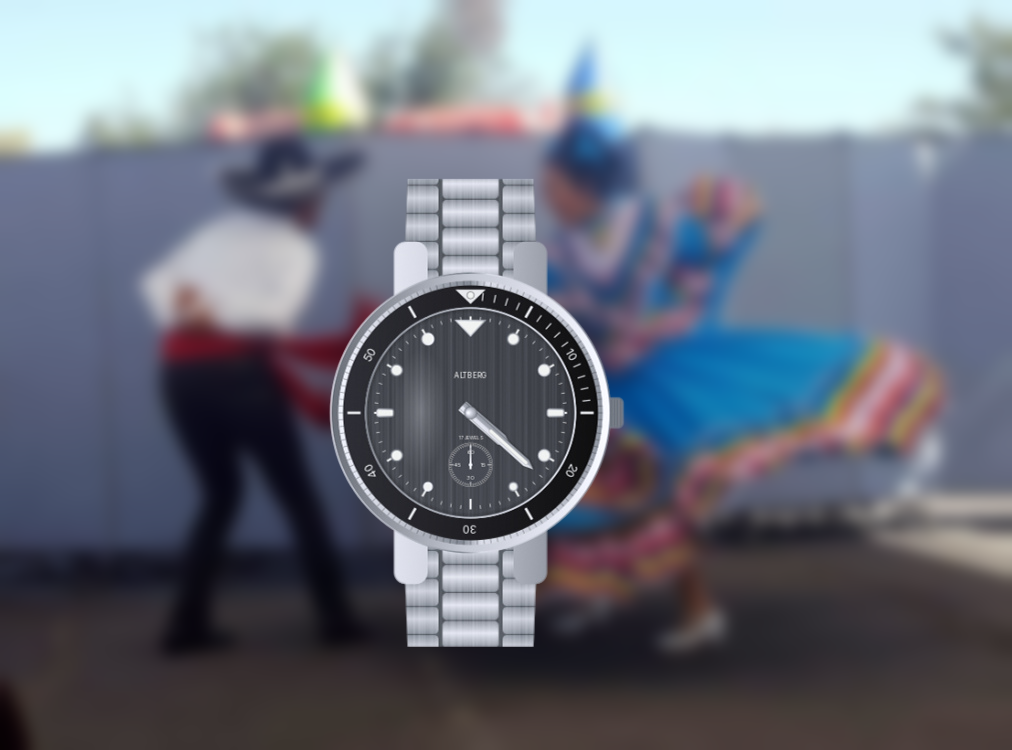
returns 4,22
